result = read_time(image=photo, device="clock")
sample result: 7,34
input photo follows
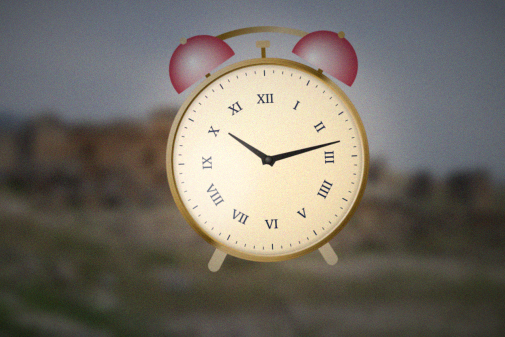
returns 10,13
